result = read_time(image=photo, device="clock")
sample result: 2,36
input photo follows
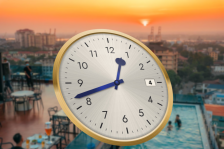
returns 12,42
